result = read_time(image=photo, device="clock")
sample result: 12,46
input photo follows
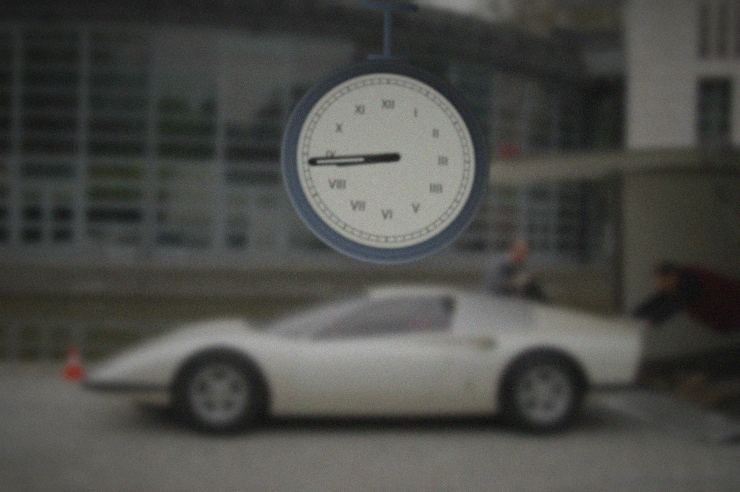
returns 8,44
